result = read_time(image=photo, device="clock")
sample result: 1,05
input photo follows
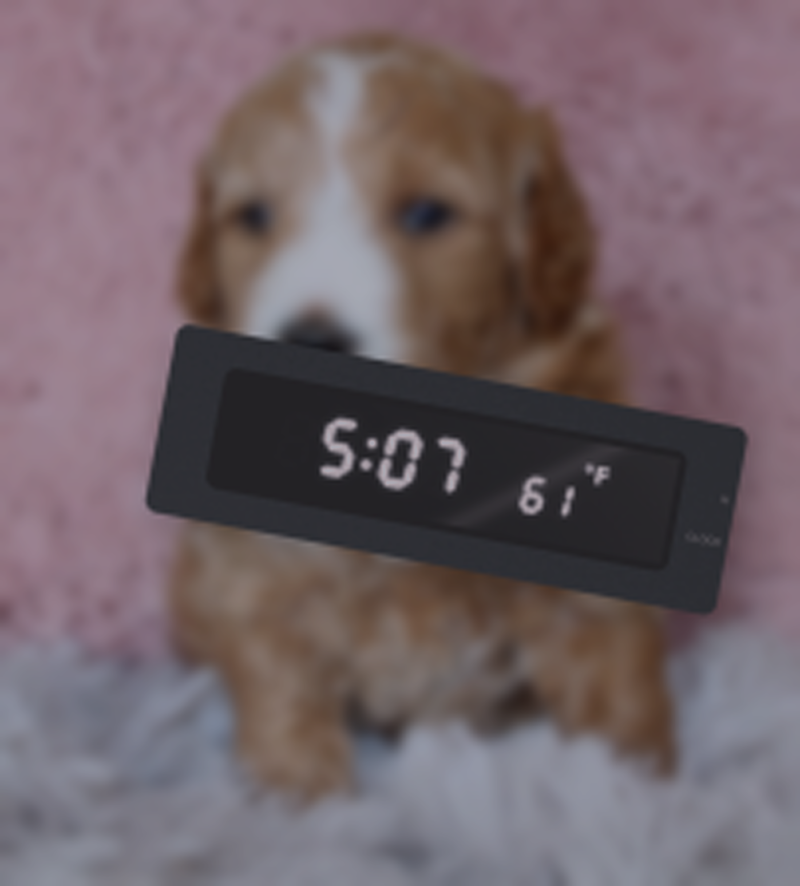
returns 5,07
